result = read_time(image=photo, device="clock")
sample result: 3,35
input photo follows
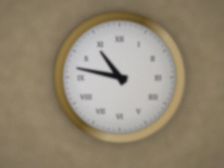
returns 10,47
